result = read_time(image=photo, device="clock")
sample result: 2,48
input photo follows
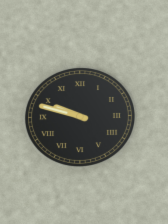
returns 9,48
